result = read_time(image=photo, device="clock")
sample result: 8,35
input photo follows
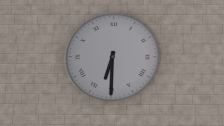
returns 6,30
